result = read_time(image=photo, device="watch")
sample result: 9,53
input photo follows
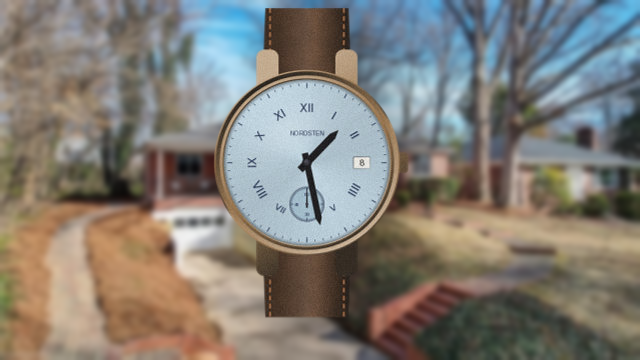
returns 1,28
